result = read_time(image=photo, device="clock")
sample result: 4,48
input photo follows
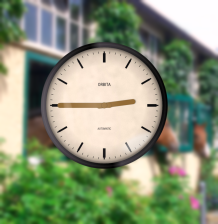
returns 2,45
